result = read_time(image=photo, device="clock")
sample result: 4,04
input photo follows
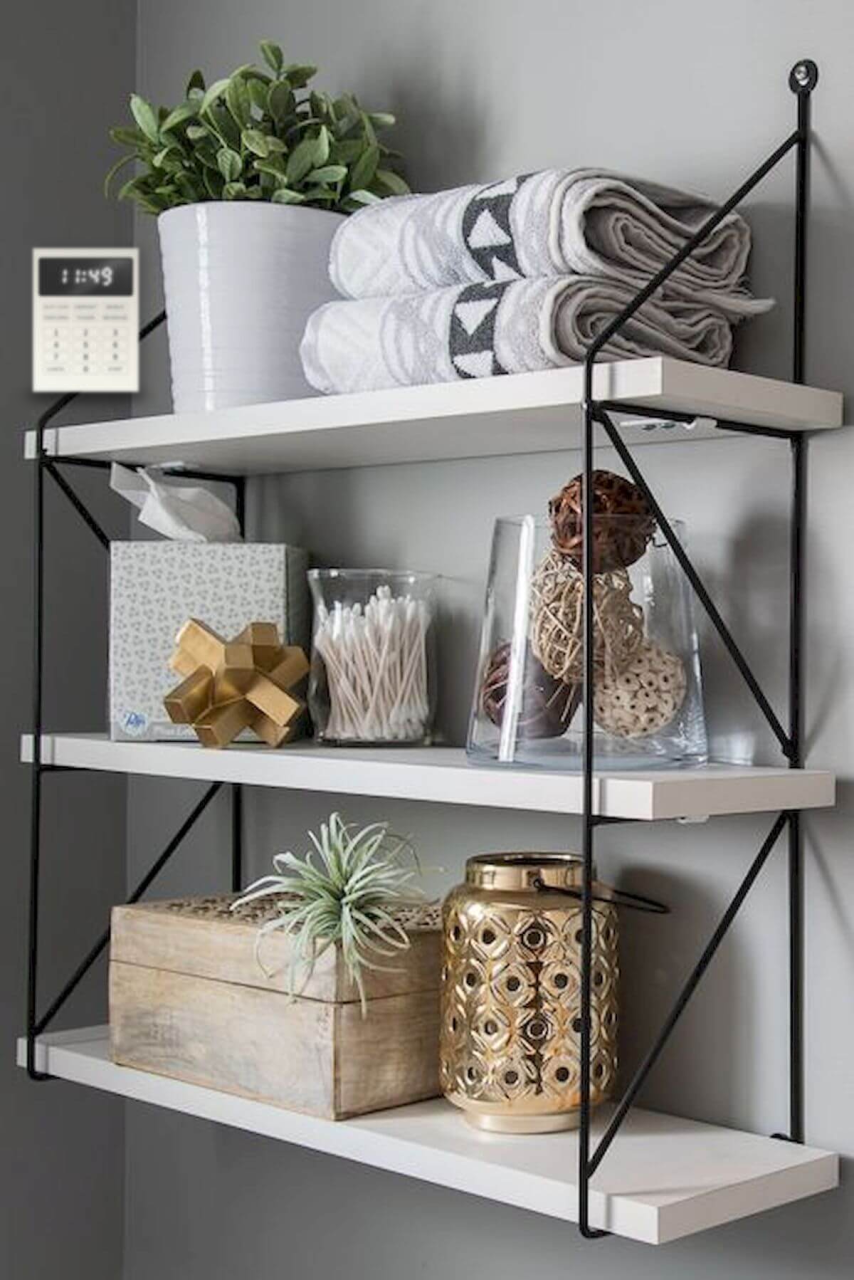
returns 11,49
